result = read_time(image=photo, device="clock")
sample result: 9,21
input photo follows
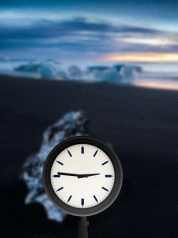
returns 2,46
